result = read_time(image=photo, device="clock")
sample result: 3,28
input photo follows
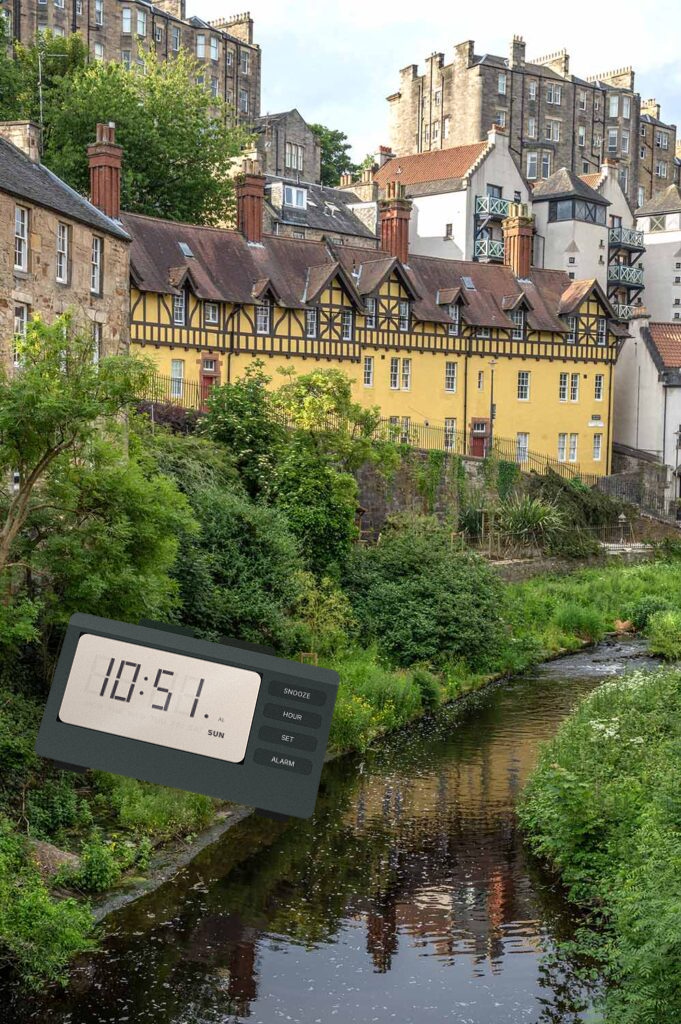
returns 10,51
